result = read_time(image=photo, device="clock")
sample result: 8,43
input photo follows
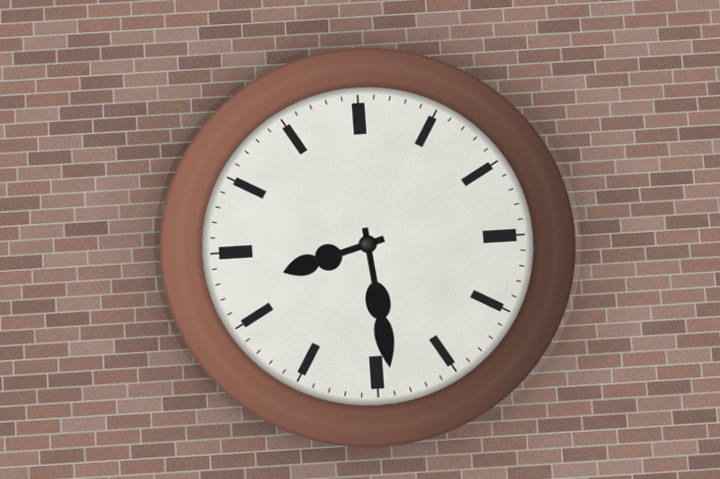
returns 8,29
